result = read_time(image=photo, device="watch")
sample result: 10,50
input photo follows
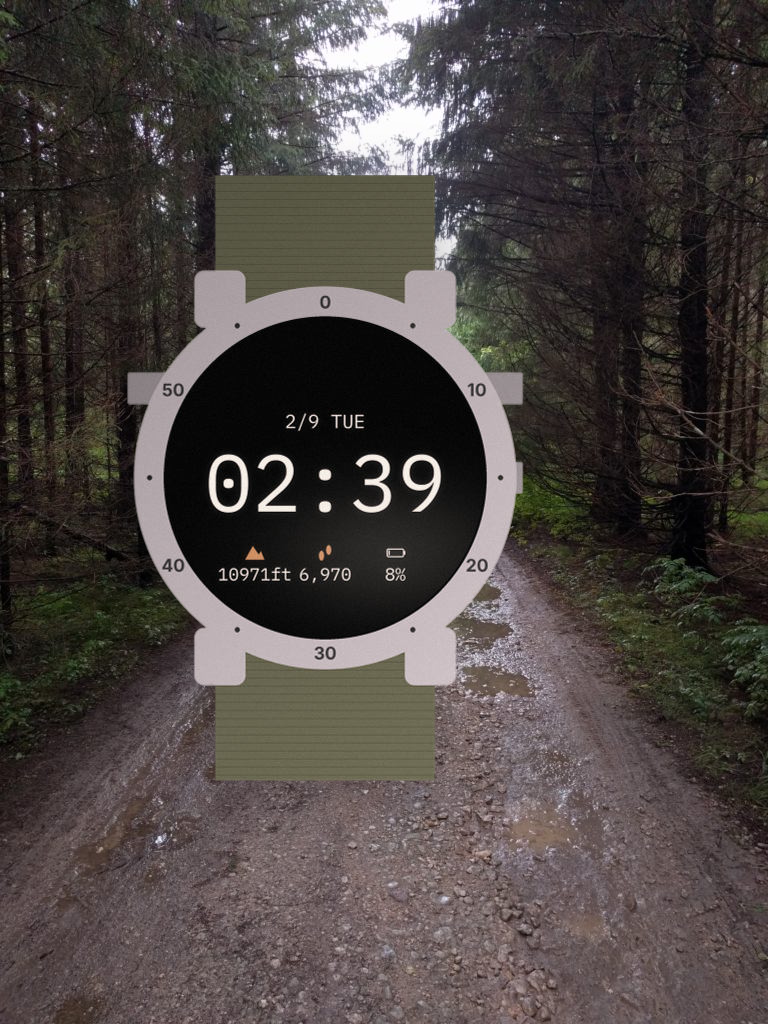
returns 2,39
